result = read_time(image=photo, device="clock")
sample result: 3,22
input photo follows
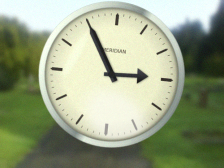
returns 2,55
